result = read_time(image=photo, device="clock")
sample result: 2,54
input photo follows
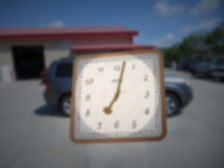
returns 7,02
